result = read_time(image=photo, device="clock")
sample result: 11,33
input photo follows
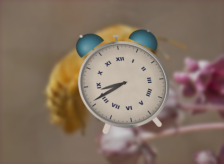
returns 8,41
